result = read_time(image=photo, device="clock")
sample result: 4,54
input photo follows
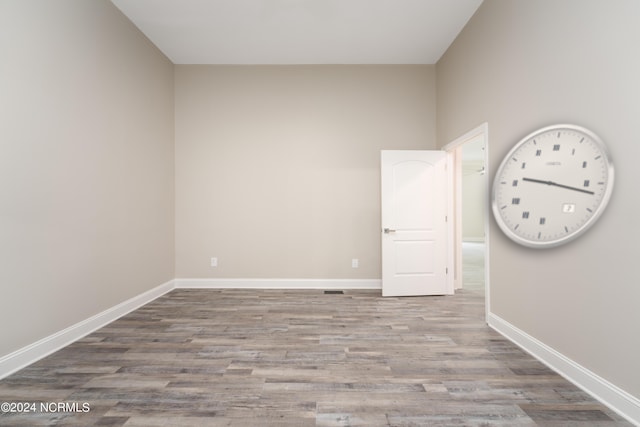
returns 9,17
